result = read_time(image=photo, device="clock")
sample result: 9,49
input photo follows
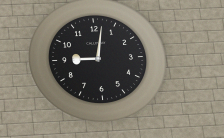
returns 9,02
